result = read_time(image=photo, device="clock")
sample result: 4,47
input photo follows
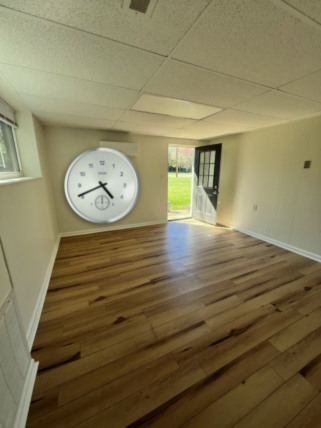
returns 4,41
